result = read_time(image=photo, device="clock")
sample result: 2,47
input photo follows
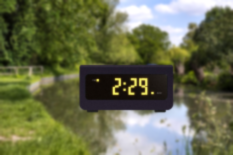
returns 2,29
